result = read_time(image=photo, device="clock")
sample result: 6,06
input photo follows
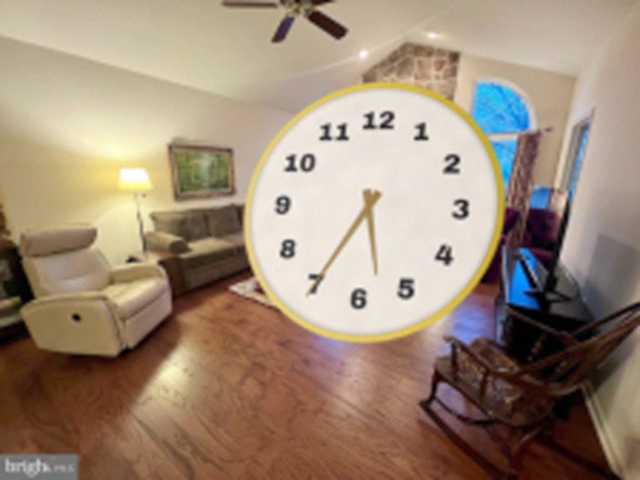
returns 5,35
